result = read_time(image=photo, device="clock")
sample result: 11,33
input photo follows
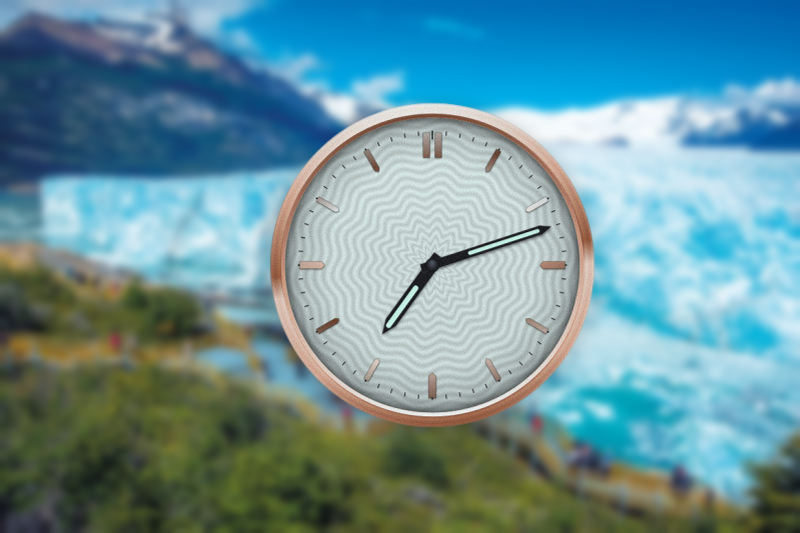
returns 7,12
